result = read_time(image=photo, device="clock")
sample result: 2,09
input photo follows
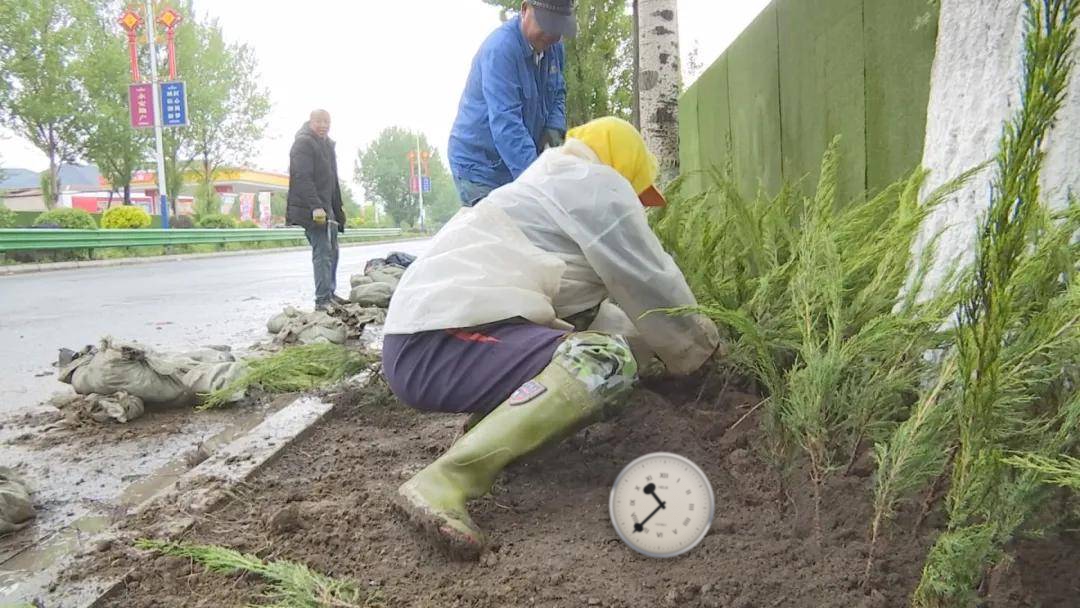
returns 10,37
